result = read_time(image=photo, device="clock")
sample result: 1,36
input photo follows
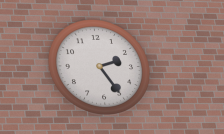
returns 2,25
